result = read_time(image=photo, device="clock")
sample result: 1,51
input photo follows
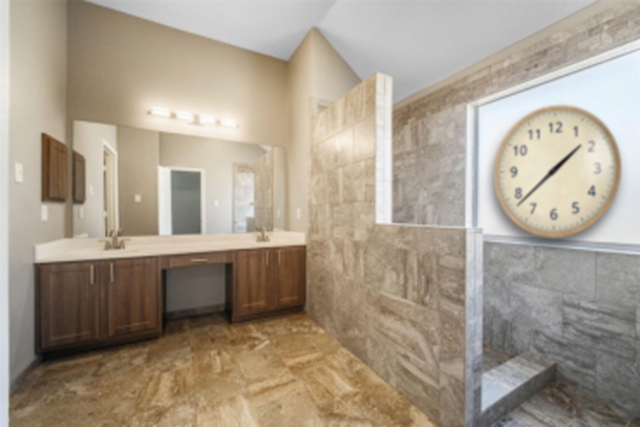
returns 1,38
